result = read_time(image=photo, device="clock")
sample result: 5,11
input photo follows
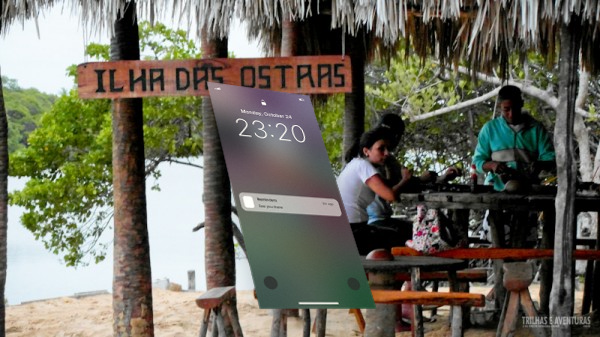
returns 23,20
